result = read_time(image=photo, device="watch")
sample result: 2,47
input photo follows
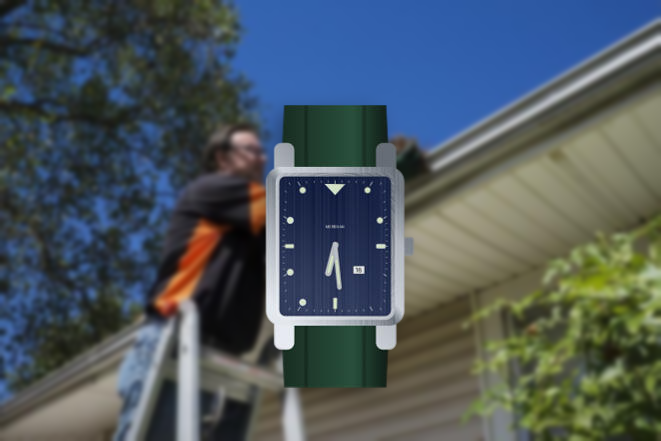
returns 6,29
